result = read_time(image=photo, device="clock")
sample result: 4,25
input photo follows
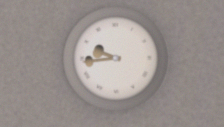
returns 9,44
